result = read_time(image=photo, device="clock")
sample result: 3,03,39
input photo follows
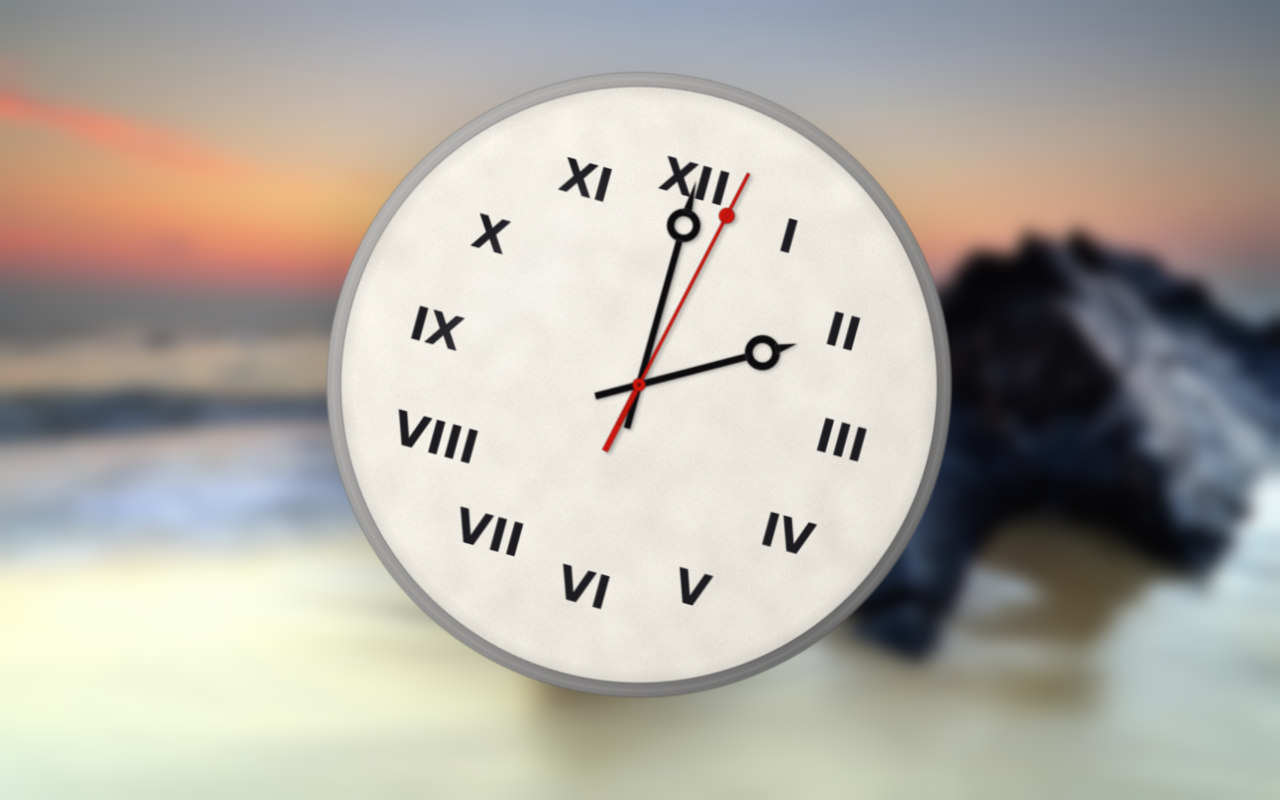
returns 2,00,02
